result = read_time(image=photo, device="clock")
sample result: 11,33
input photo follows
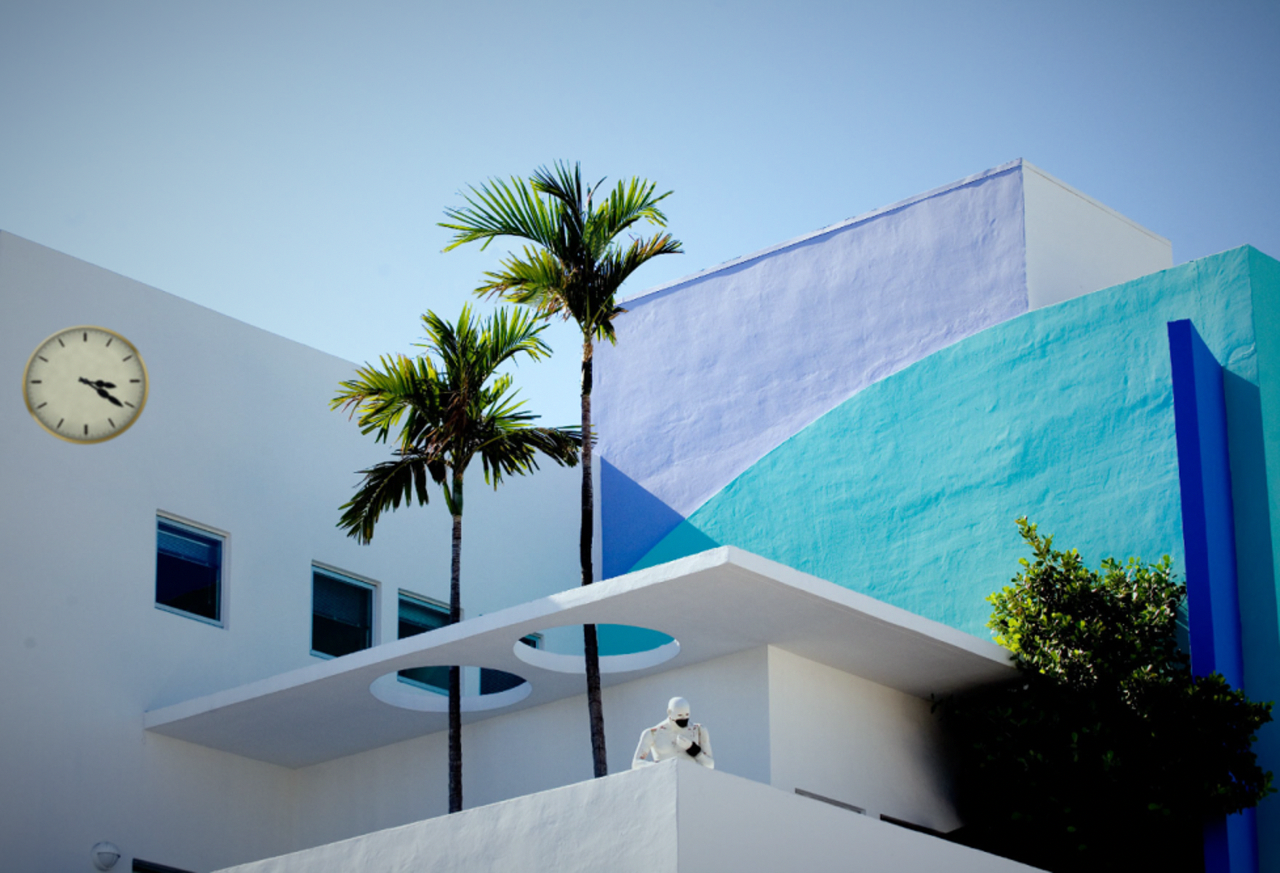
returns 3,21
